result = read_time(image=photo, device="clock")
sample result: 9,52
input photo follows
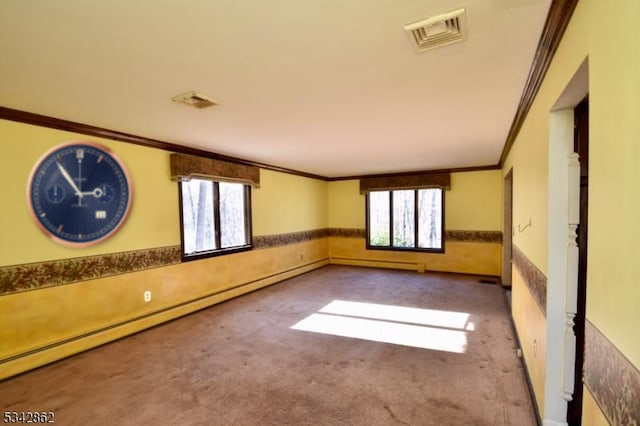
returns 2,54
